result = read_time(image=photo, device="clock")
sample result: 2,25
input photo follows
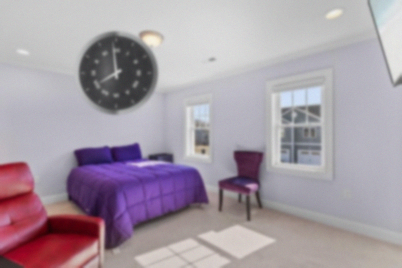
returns 7,59
